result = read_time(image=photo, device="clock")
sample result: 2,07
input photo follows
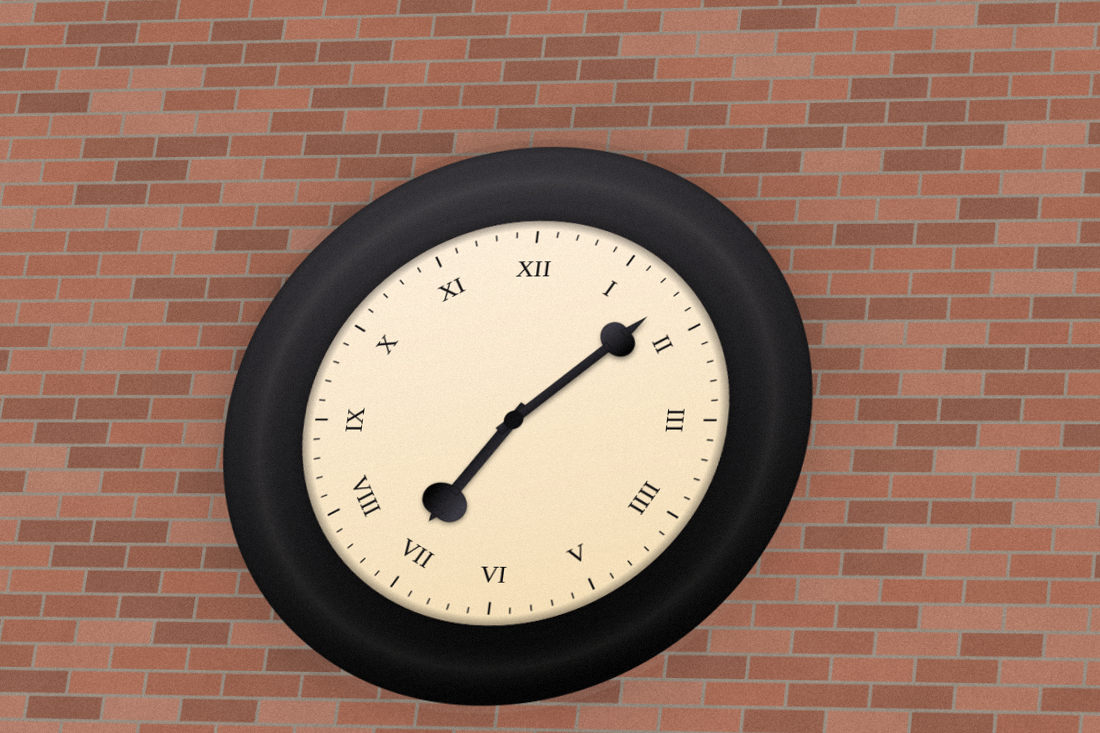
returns 7,08
